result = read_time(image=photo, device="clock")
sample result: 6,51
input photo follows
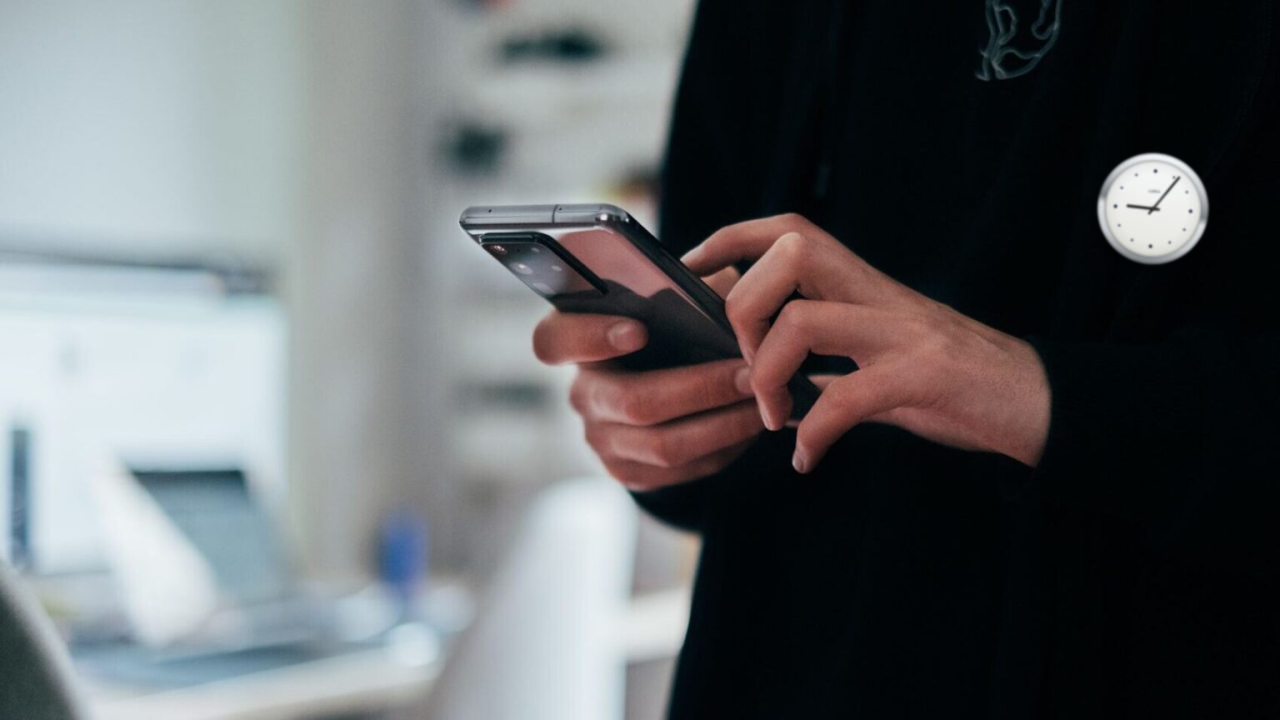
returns 9,06
